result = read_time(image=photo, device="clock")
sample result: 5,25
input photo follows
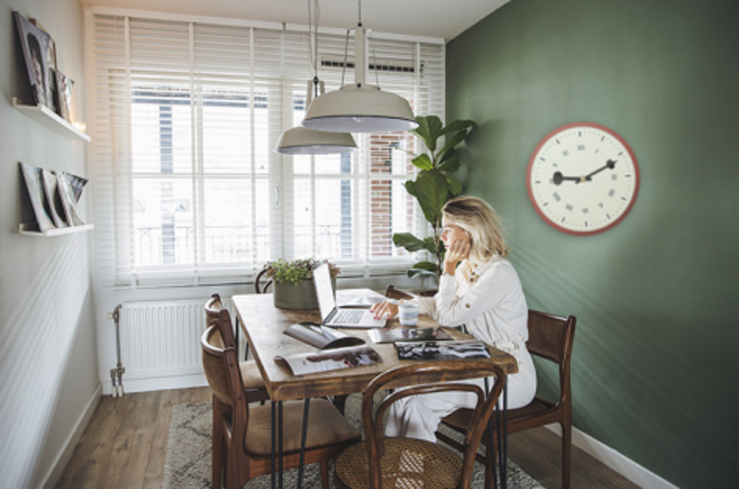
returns 9,11
